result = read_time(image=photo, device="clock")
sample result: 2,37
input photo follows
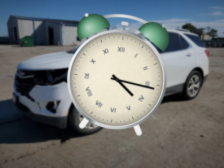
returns 4,16
